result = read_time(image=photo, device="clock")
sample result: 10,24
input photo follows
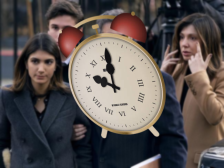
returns 10,01
